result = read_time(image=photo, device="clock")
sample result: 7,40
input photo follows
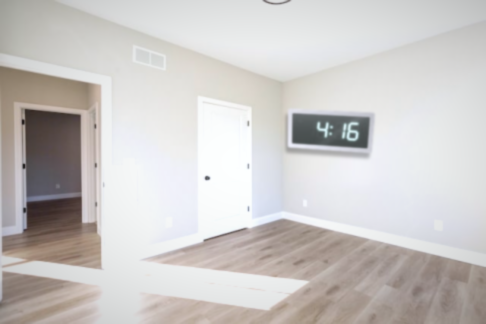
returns 4,16
